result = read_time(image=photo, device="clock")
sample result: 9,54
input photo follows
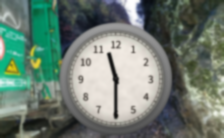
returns 11,30
